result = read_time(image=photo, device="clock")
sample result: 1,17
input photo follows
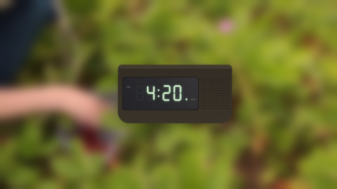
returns 4,20
